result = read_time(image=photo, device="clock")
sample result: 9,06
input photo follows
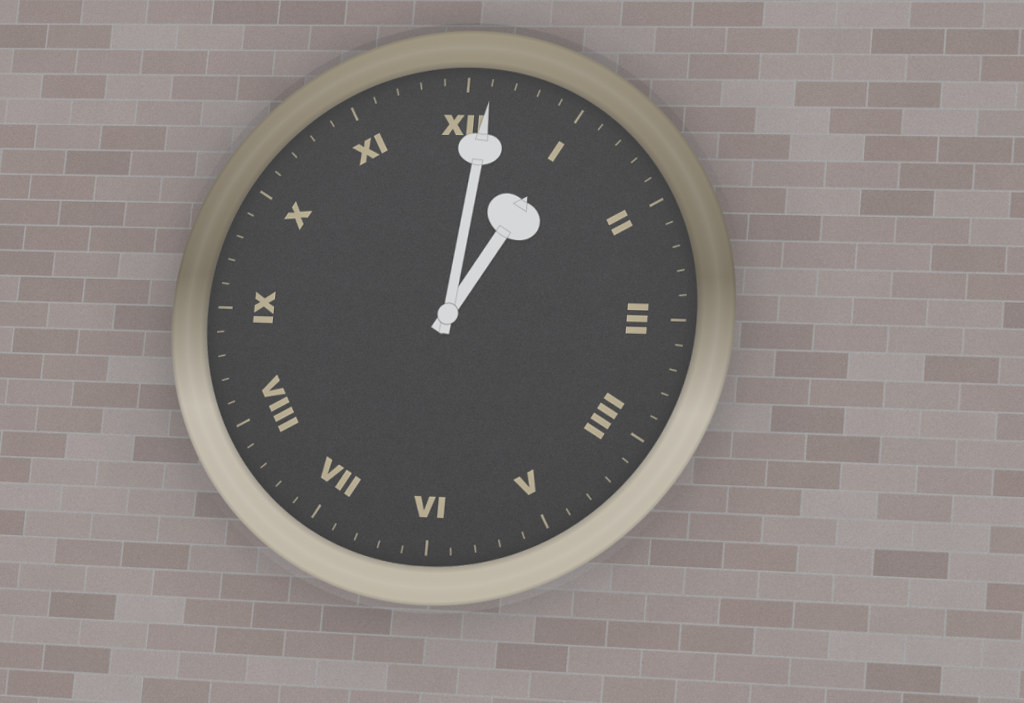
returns 1,01
